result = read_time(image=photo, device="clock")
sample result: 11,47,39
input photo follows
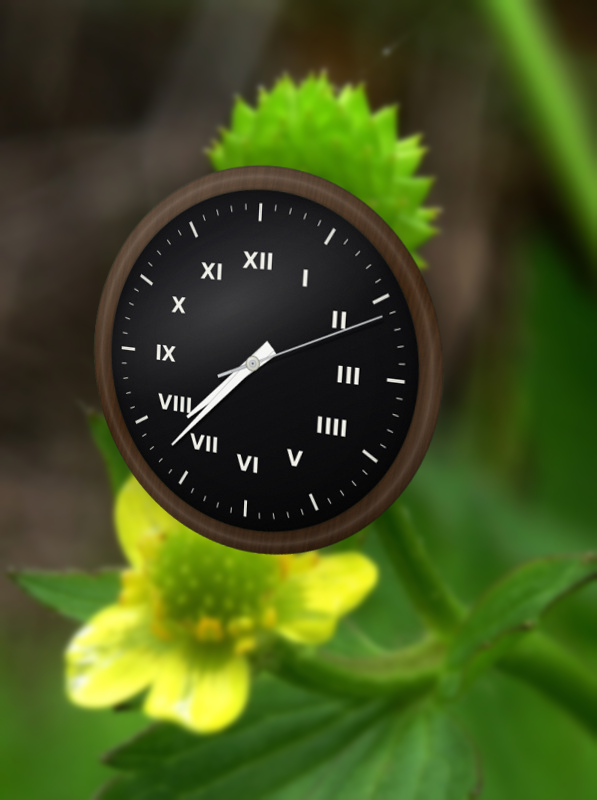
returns 7,37,11
